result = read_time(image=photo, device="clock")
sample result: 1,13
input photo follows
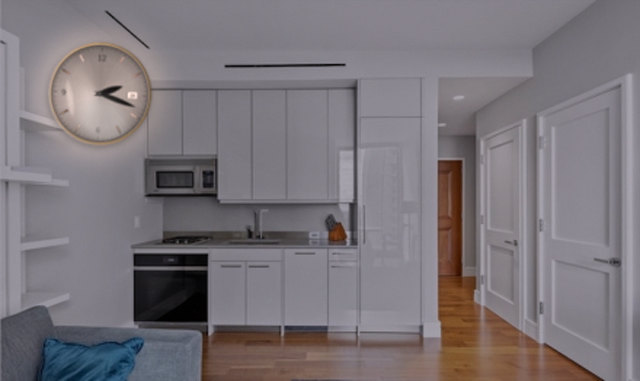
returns 2,18
